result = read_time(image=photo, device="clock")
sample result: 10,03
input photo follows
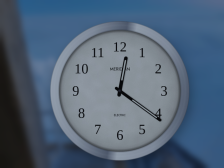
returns 12,21
